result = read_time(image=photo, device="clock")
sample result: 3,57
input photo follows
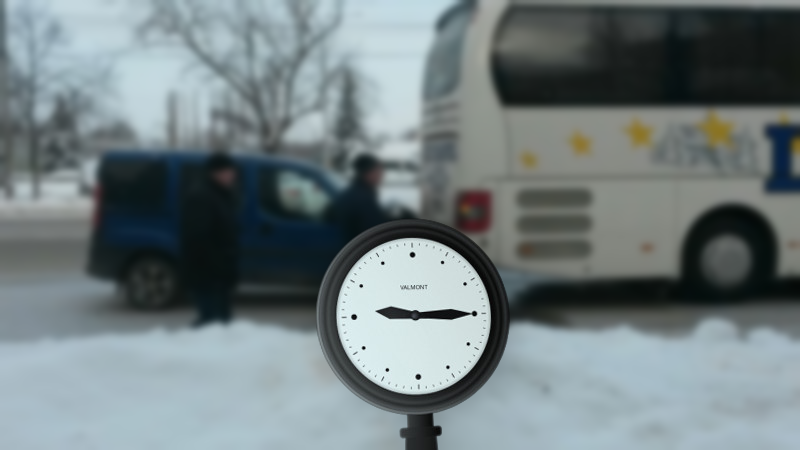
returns 9,15
